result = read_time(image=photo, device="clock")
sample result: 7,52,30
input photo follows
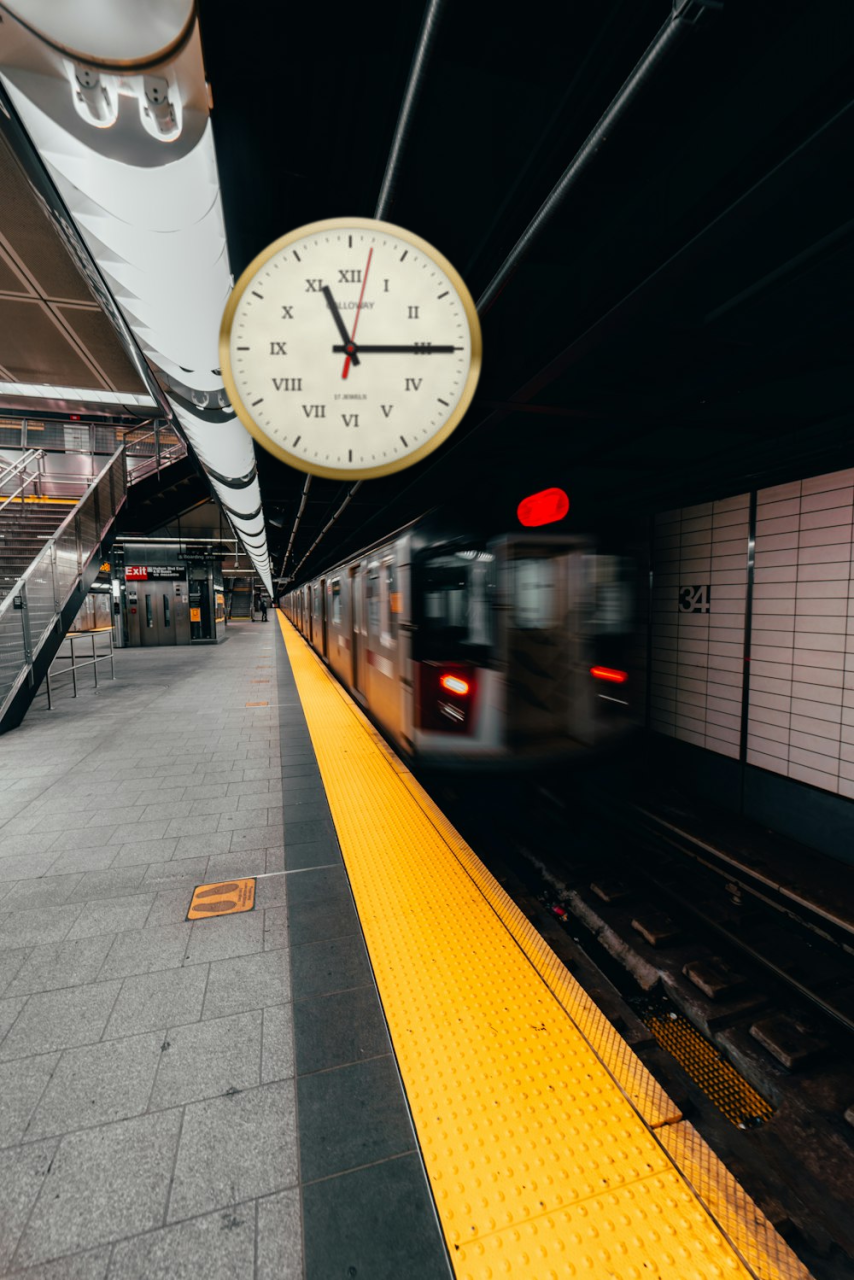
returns 11,15,02
